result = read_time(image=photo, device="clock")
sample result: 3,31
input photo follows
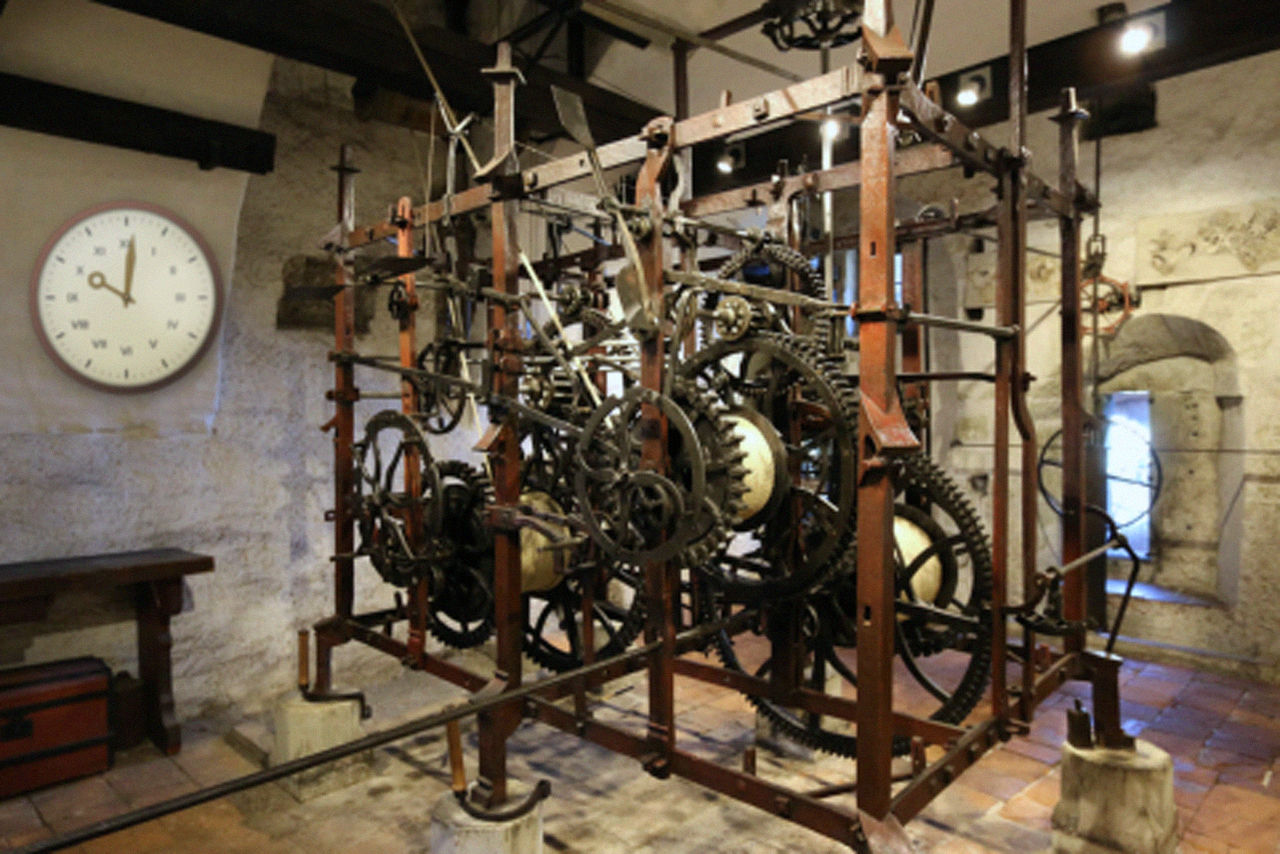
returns 10,01
